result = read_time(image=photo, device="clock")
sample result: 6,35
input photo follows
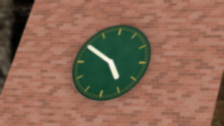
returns 4,50
